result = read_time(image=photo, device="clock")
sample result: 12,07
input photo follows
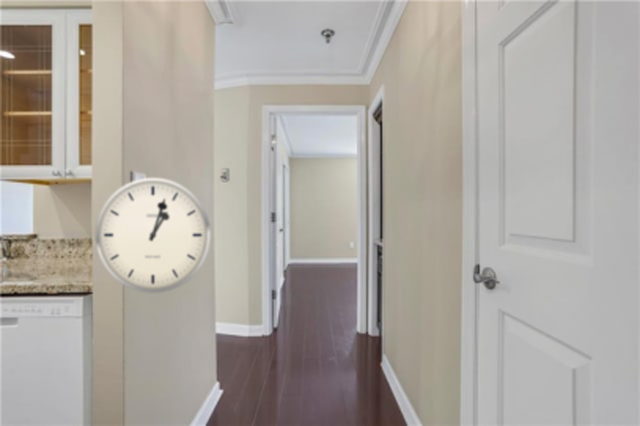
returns 1,03
